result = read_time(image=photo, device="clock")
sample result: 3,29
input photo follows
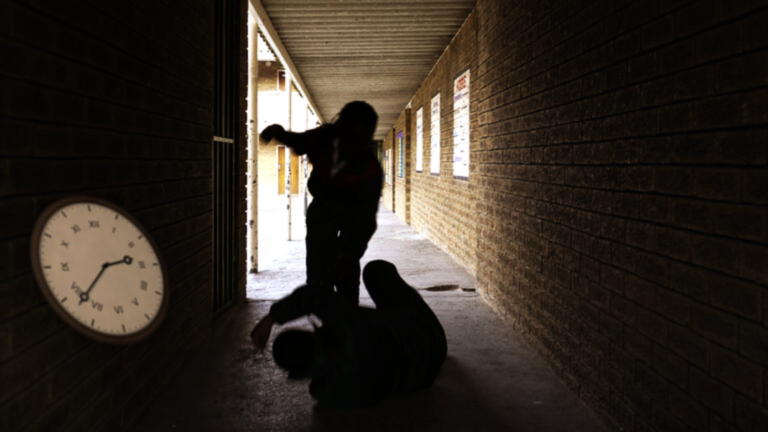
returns 2,38
